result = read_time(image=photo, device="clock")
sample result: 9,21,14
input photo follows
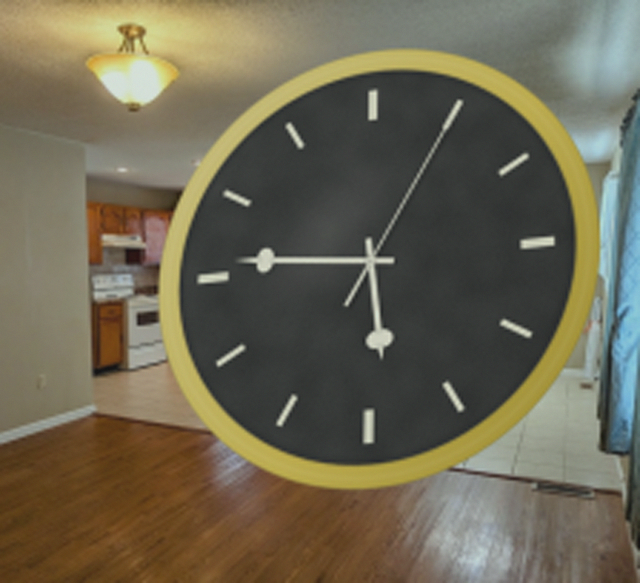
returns 5,46,05
